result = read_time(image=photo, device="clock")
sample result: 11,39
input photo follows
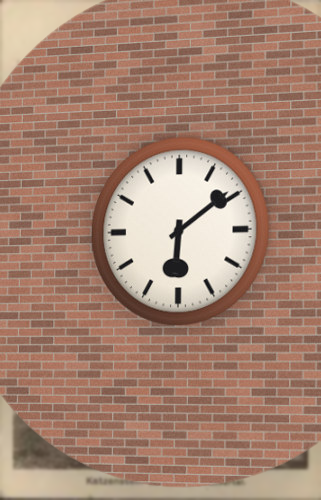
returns 6,09
